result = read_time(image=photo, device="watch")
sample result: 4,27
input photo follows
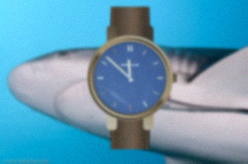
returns 11,52
